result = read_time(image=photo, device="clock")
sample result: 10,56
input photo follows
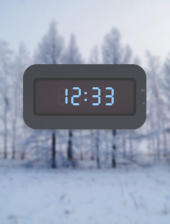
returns 12,33
